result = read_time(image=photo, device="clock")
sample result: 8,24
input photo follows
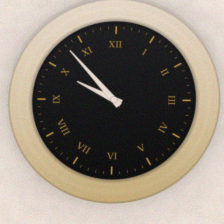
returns 9,53
